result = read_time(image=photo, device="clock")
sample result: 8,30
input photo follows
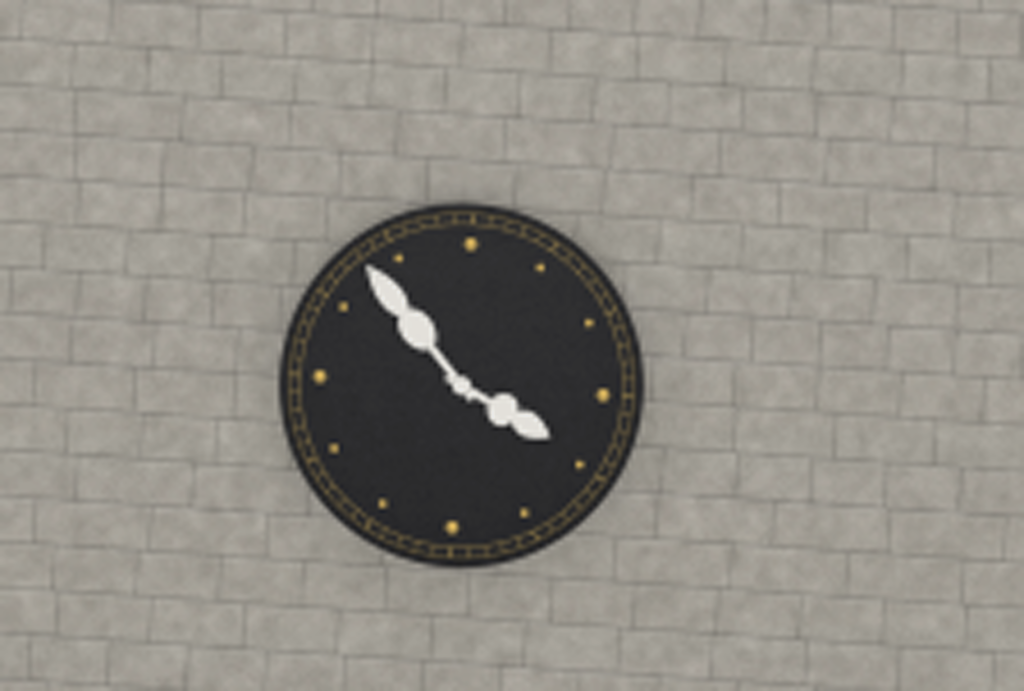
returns 3,53
